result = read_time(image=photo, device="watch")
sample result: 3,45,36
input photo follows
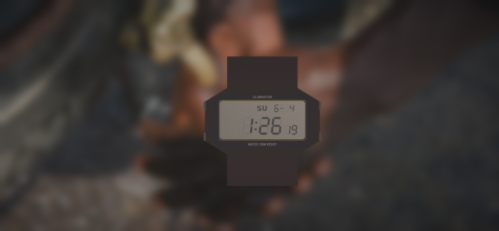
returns 1,26,19
